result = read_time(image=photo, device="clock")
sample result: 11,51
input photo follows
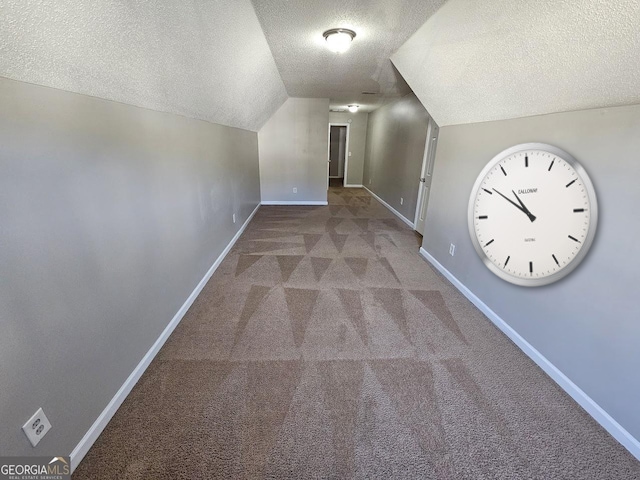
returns 10,51
